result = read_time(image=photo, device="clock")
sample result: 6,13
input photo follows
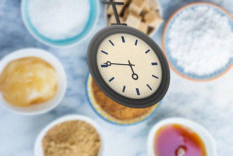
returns 5,46
